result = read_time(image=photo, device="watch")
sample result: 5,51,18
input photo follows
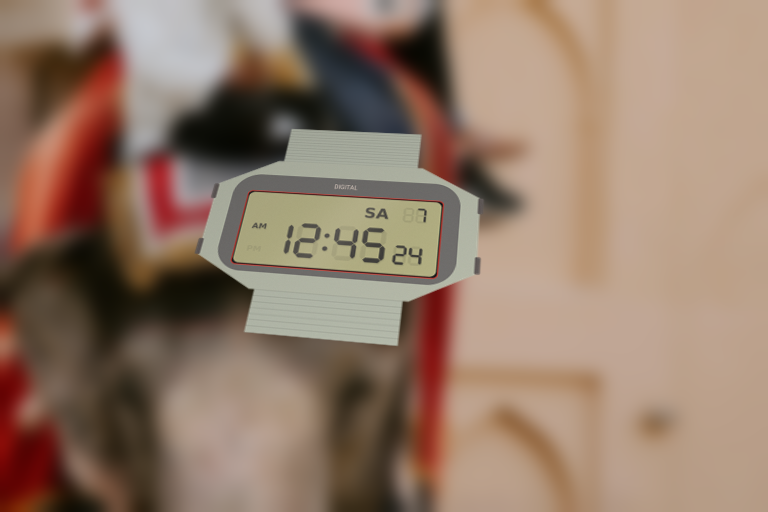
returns 12,45,24
